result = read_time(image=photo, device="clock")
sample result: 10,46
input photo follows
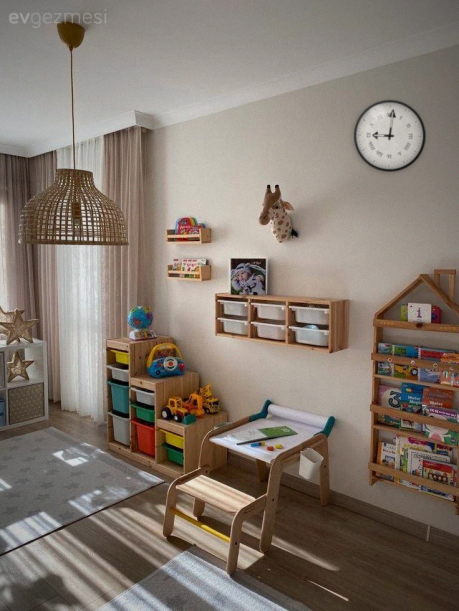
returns 9,01
